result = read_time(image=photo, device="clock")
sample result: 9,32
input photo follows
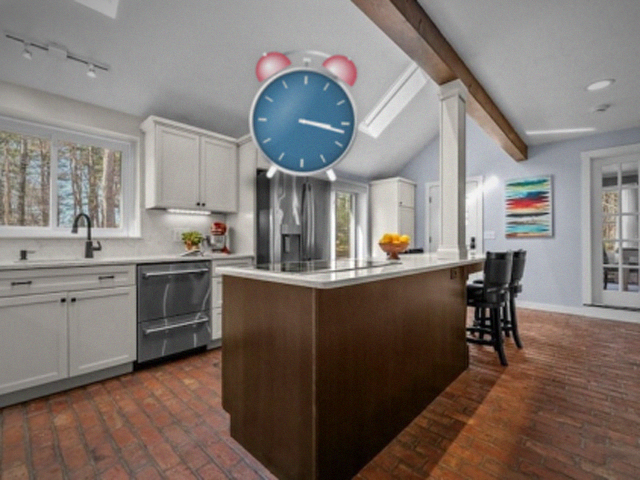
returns 3,17
